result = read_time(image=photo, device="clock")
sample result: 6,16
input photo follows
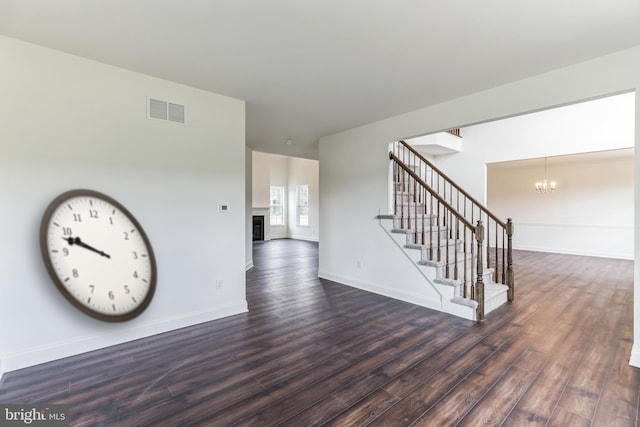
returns 9,48
